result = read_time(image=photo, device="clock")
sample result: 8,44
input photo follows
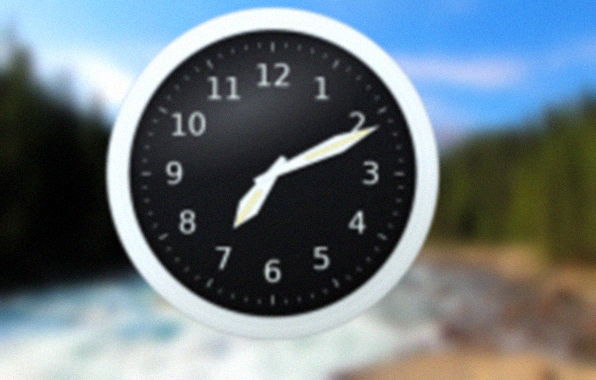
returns 7,11
